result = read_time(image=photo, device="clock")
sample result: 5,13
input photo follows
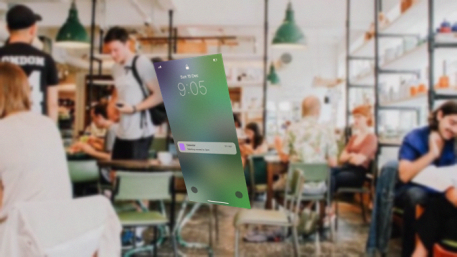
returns 9,05
